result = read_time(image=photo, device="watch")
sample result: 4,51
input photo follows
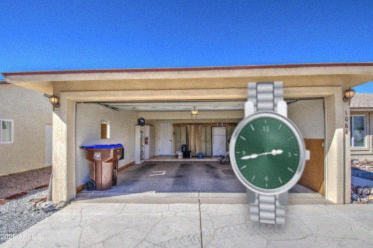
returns 2,43
